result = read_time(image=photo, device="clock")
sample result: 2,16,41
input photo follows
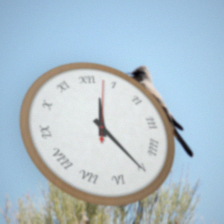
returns 12,25,03
